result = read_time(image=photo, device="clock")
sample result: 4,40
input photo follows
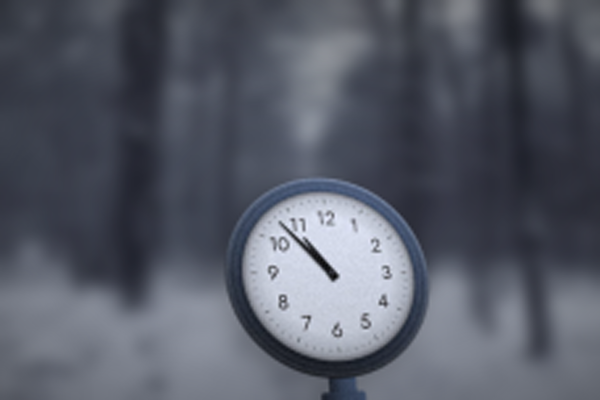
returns 10,53
